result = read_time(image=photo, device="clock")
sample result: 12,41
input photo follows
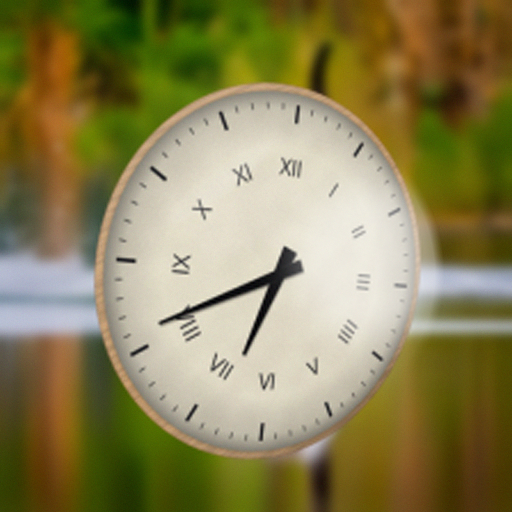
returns 6,41
